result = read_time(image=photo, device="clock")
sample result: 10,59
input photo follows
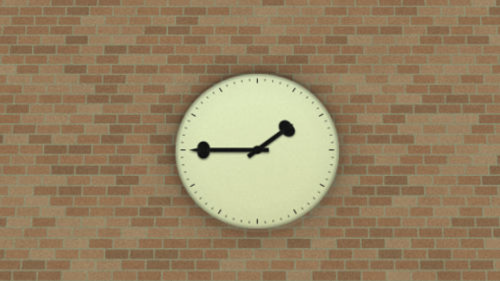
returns 1,45
